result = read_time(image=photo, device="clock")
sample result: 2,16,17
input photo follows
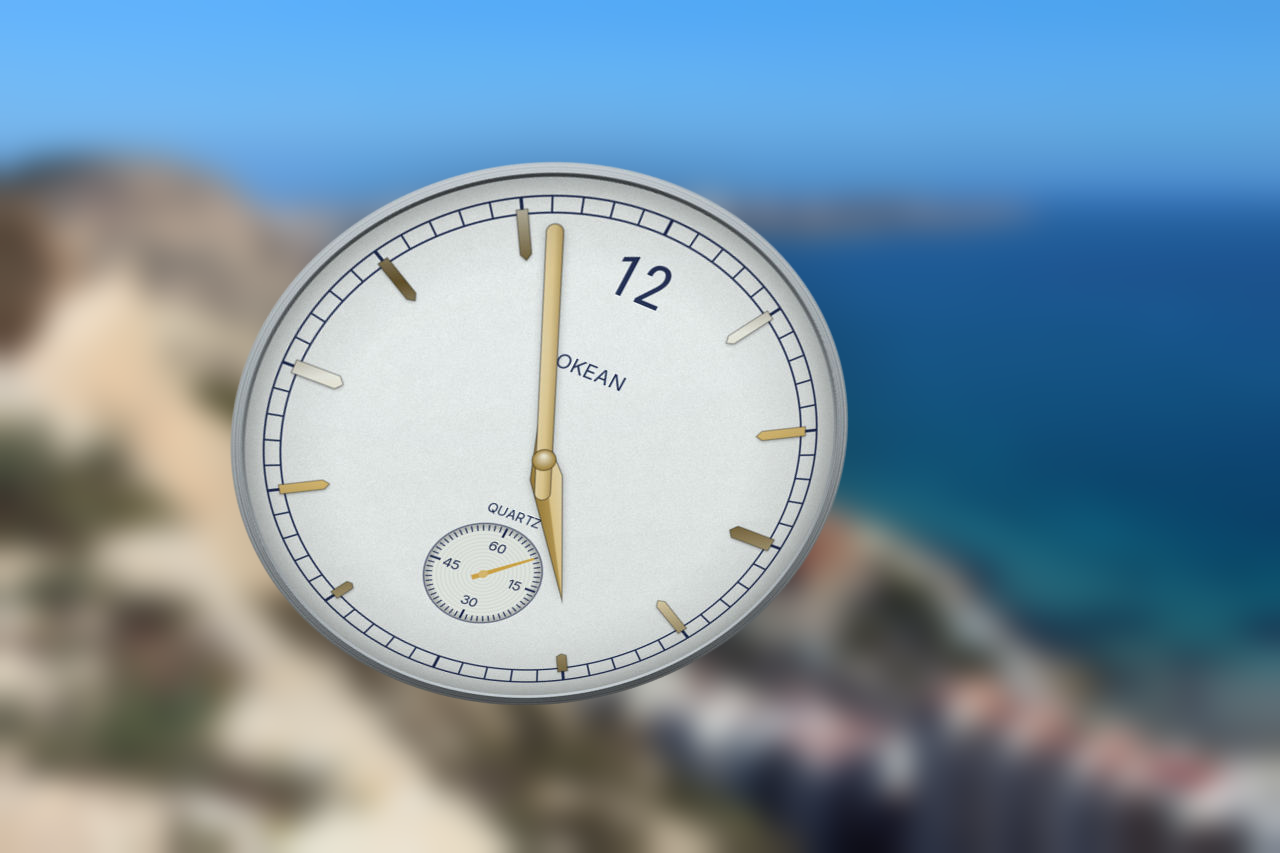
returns 4,56,08
